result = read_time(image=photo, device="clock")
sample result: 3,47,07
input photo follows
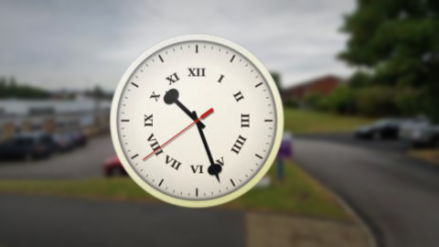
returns 10,26,39
